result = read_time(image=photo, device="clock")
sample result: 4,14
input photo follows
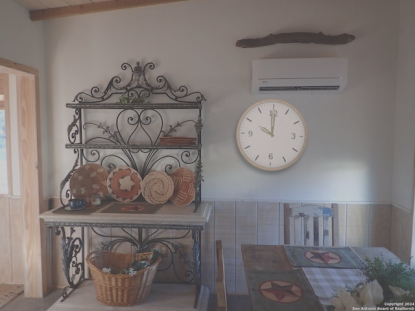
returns 10,00
